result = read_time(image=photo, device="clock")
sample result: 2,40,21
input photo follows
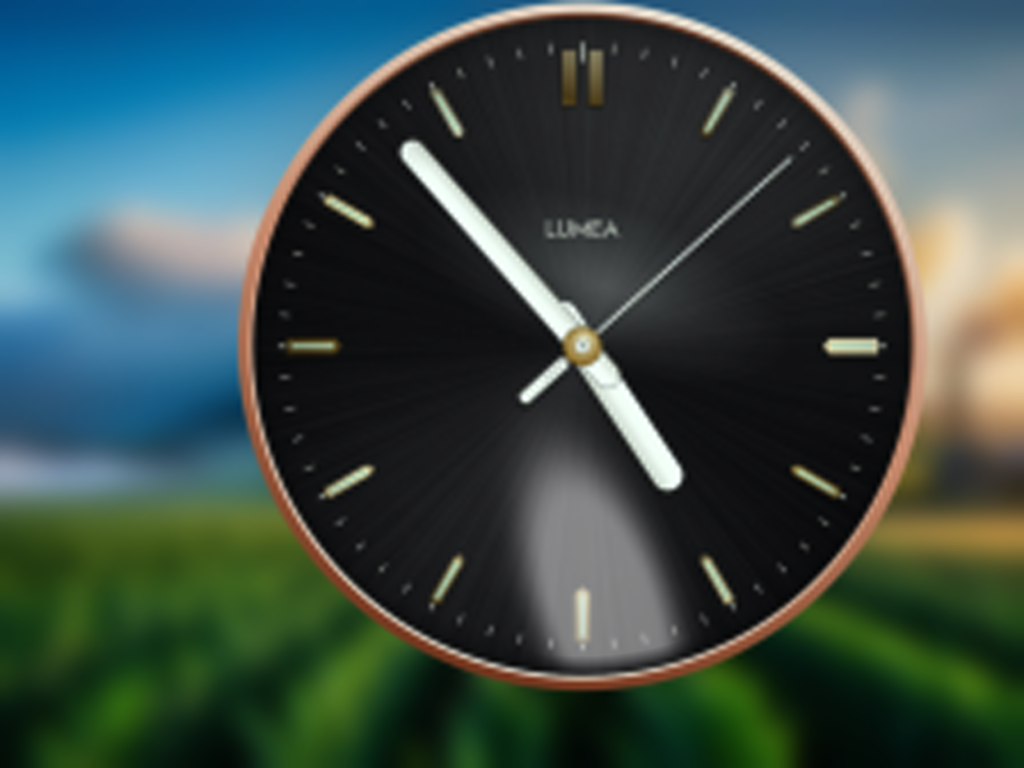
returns 4,53,08
